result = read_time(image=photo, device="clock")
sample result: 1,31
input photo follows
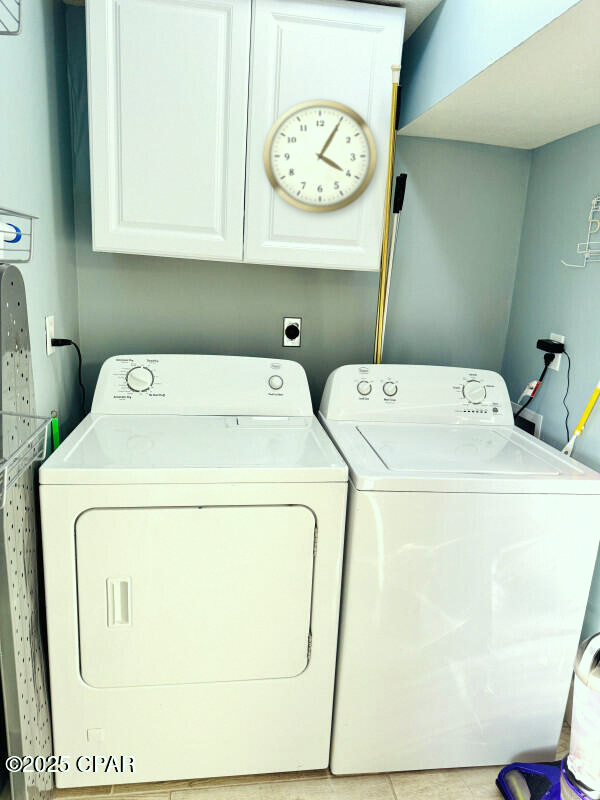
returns 4,05
